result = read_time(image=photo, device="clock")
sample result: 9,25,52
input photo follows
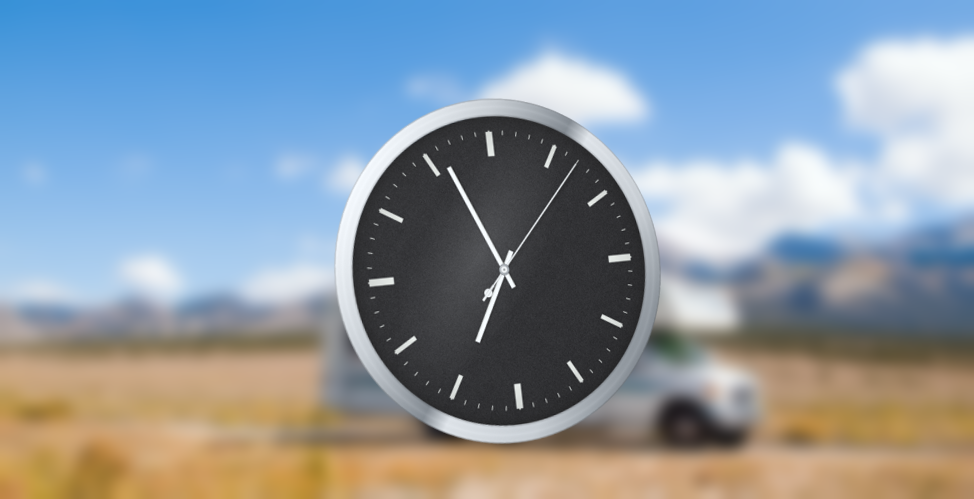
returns 6,56,07
